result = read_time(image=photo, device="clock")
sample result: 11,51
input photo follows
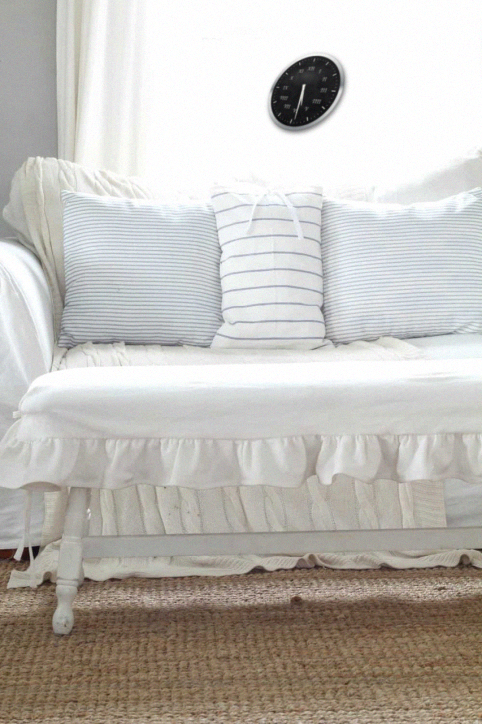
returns 5,29
